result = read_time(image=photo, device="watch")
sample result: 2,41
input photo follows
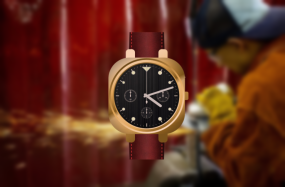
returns 4,12
